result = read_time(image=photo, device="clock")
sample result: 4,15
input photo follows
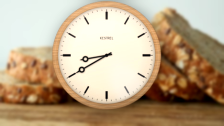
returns 8,40
